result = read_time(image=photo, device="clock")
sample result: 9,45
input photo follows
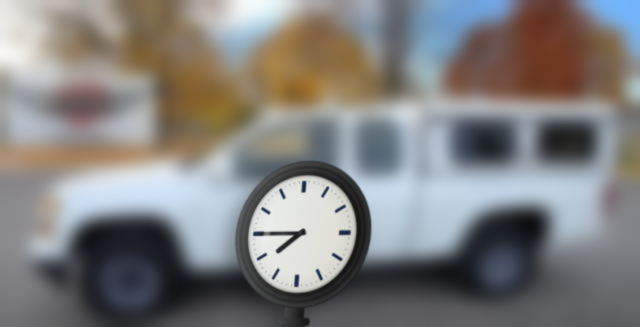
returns 7,45
